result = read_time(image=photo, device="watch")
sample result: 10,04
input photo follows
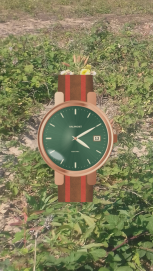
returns 4,10
